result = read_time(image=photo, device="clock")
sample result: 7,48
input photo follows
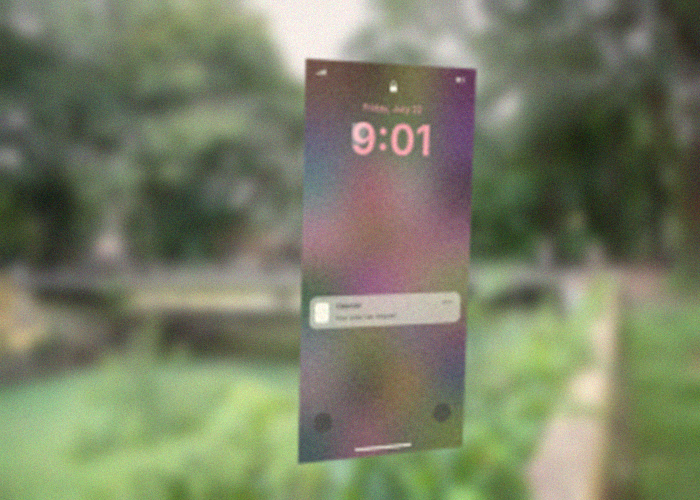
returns 9,01
